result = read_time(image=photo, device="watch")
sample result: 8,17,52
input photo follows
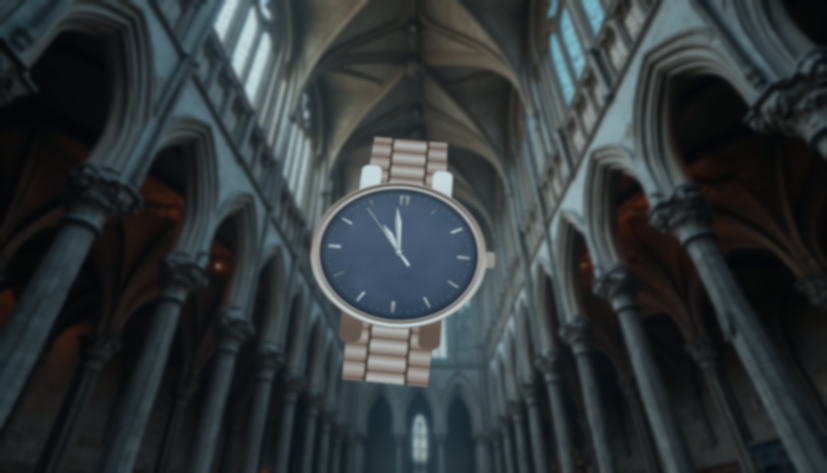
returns 10,58,54
